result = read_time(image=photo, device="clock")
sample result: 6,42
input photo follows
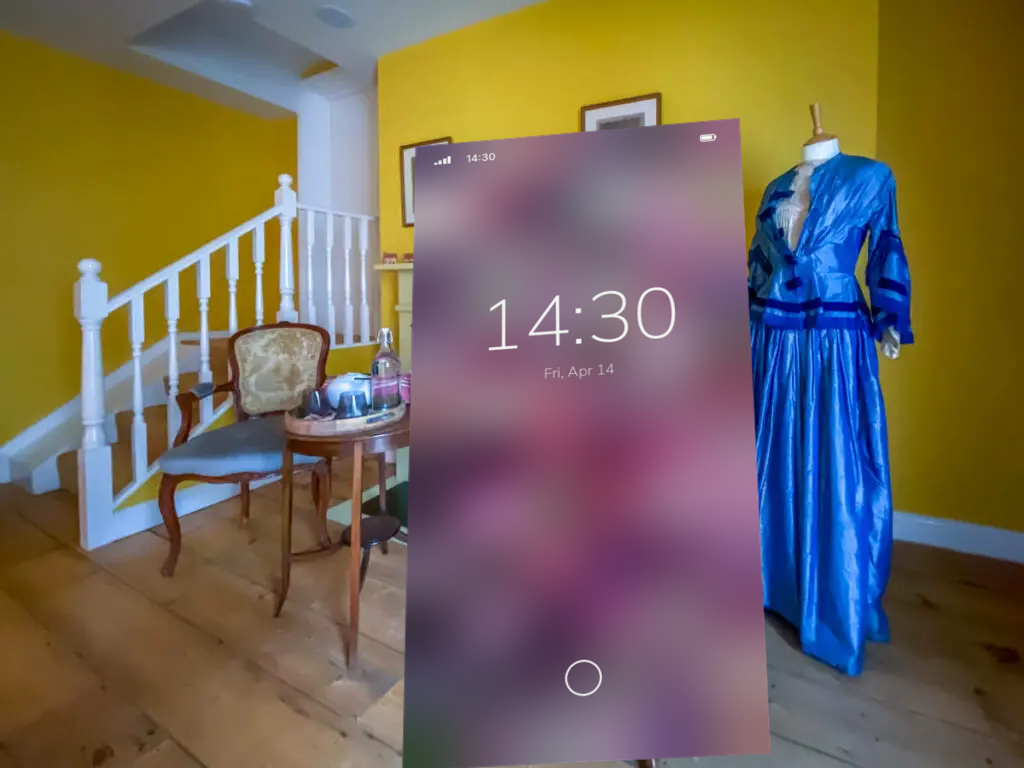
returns 14,30
